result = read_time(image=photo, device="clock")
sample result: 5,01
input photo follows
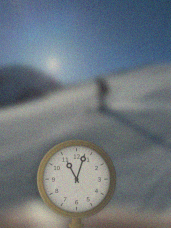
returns 11,03
